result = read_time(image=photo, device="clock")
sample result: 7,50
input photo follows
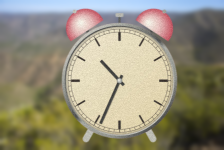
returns 10,34
